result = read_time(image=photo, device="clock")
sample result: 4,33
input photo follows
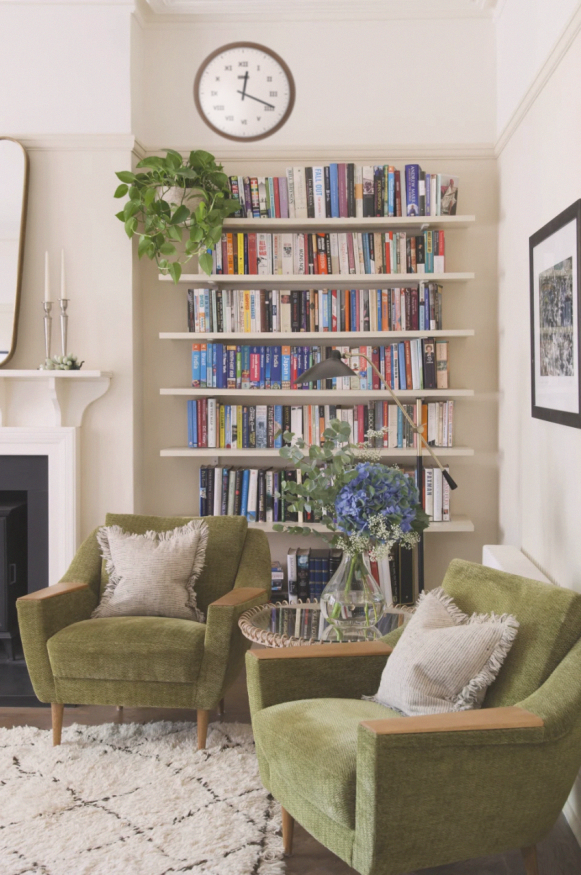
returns 12,19
